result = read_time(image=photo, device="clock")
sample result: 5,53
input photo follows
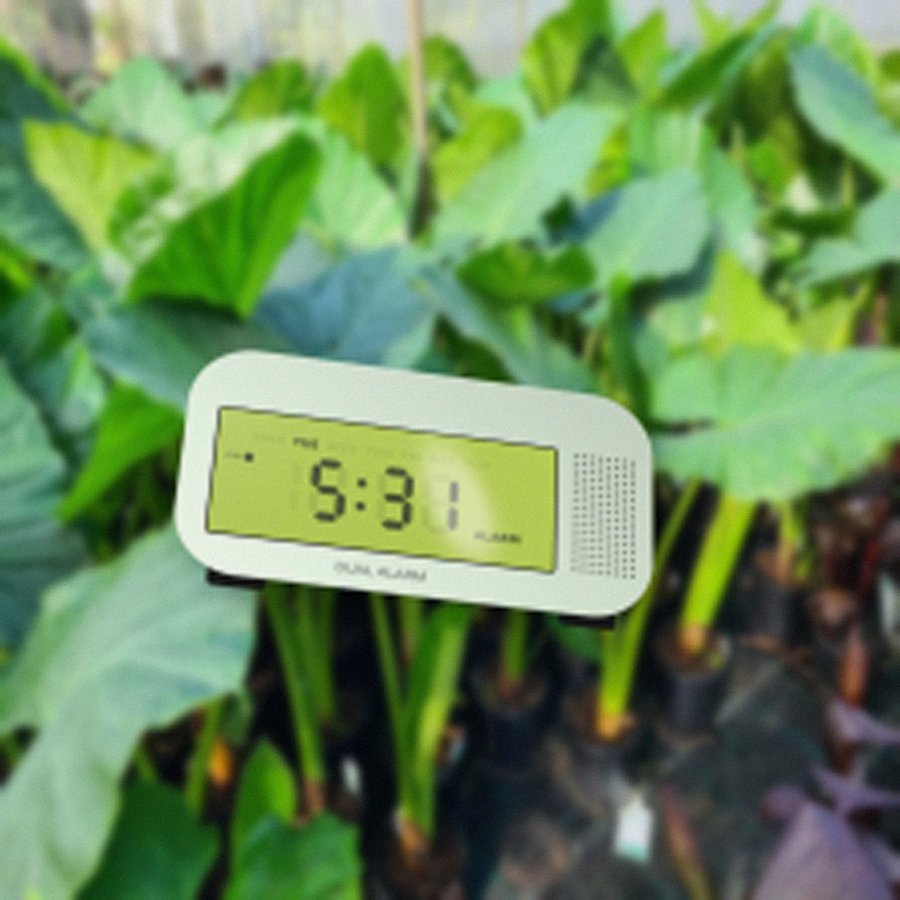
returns 5,31
